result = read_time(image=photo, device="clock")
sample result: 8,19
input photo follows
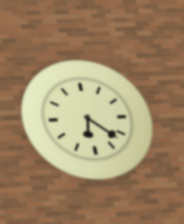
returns 6,22
